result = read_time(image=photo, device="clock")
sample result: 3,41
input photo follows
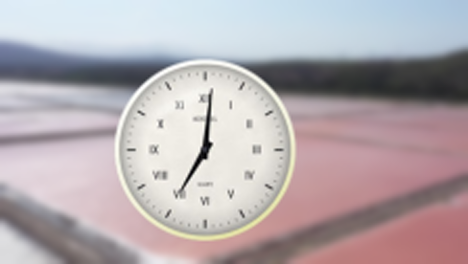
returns 7,01
